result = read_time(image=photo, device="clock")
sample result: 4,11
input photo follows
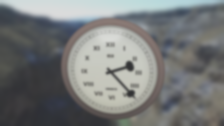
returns 2,23
